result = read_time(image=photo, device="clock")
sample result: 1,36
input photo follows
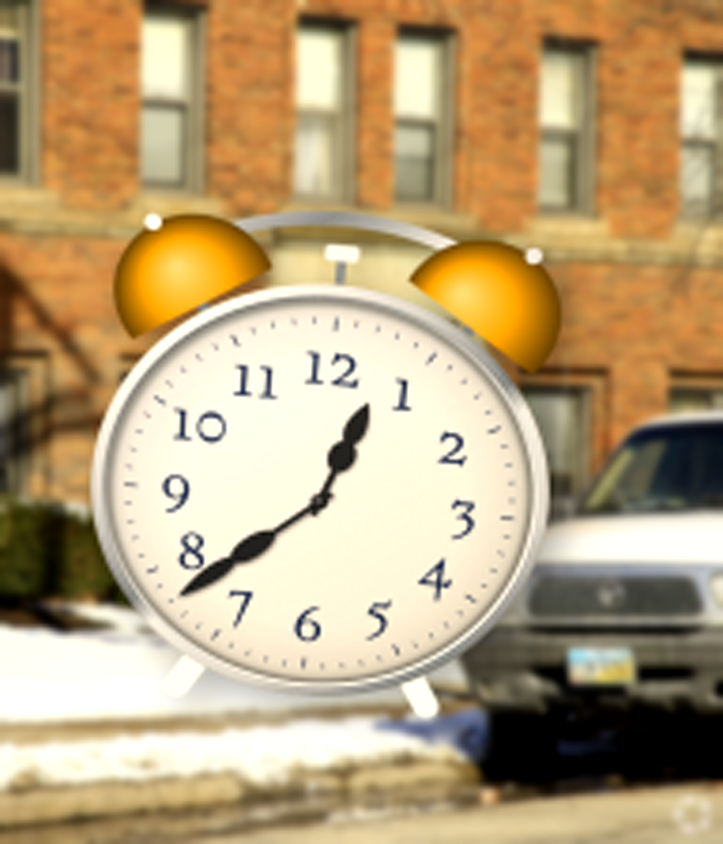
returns 12,38
